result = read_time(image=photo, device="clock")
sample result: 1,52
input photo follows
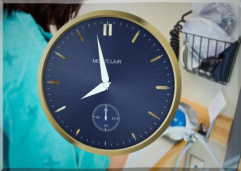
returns 7,58
